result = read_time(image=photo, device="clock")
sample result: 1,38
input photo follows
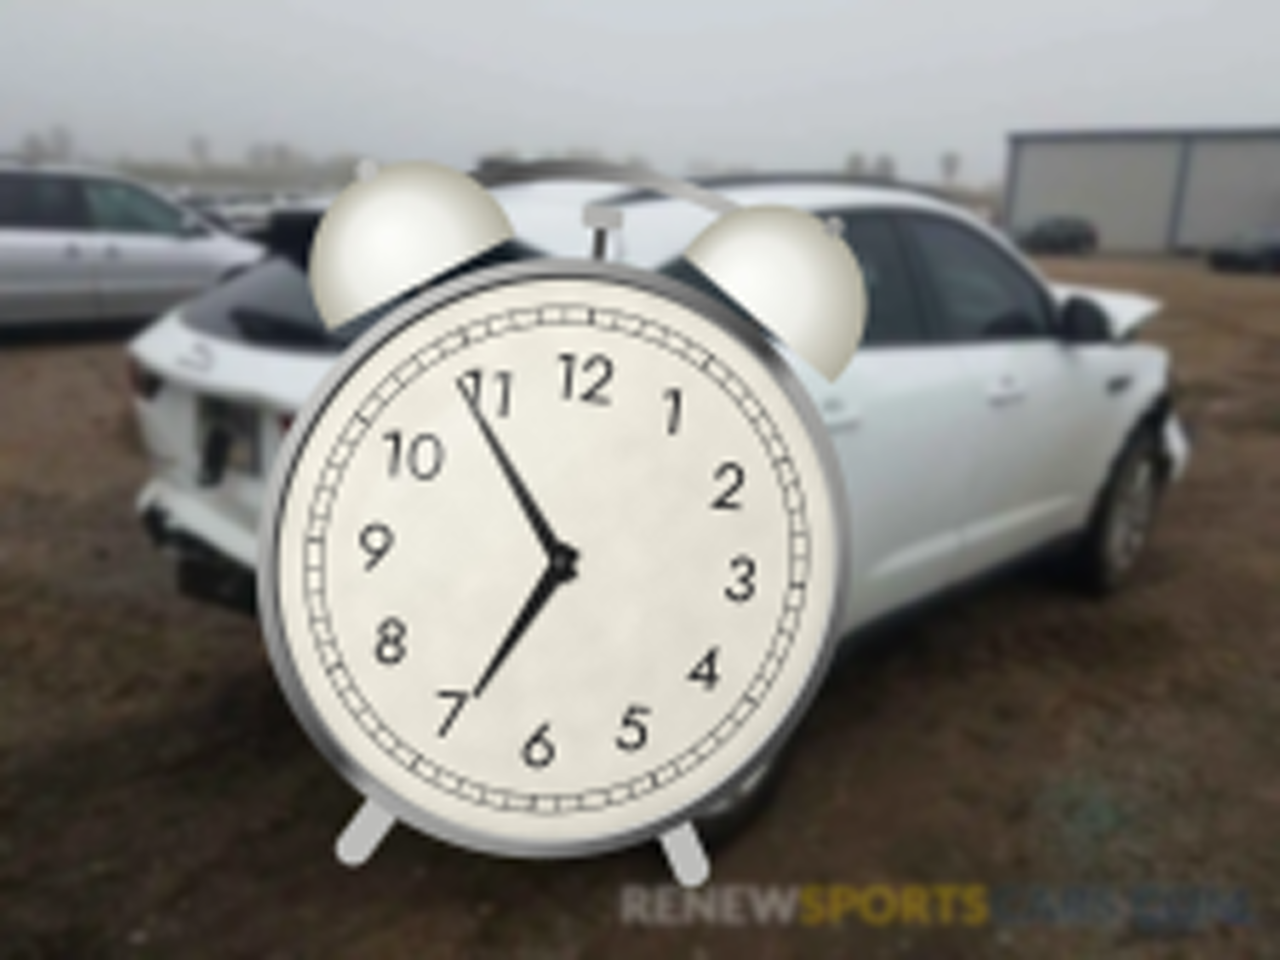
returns 6,54
